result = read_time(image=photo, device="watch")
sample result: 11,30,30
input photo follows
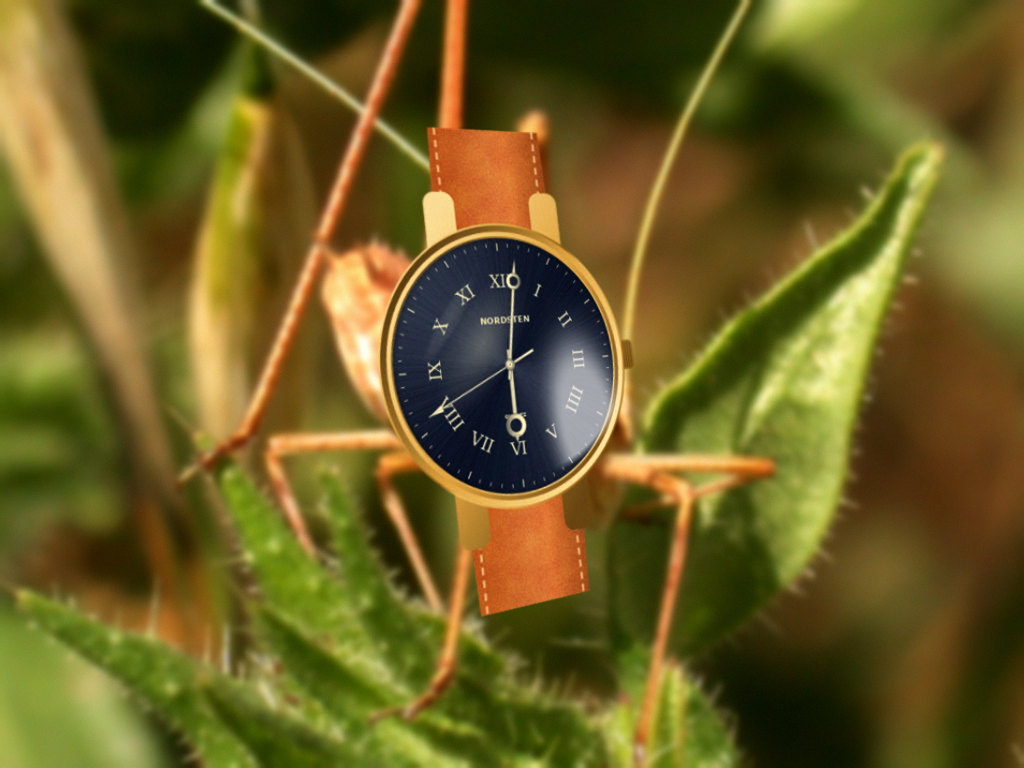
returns 6,01,41
